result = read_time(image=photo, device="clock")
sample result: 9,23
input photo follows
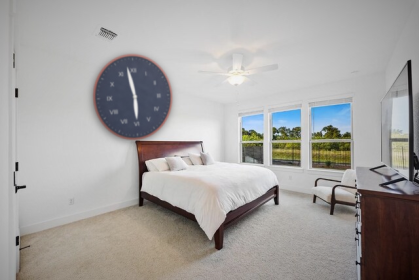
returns 5,58
